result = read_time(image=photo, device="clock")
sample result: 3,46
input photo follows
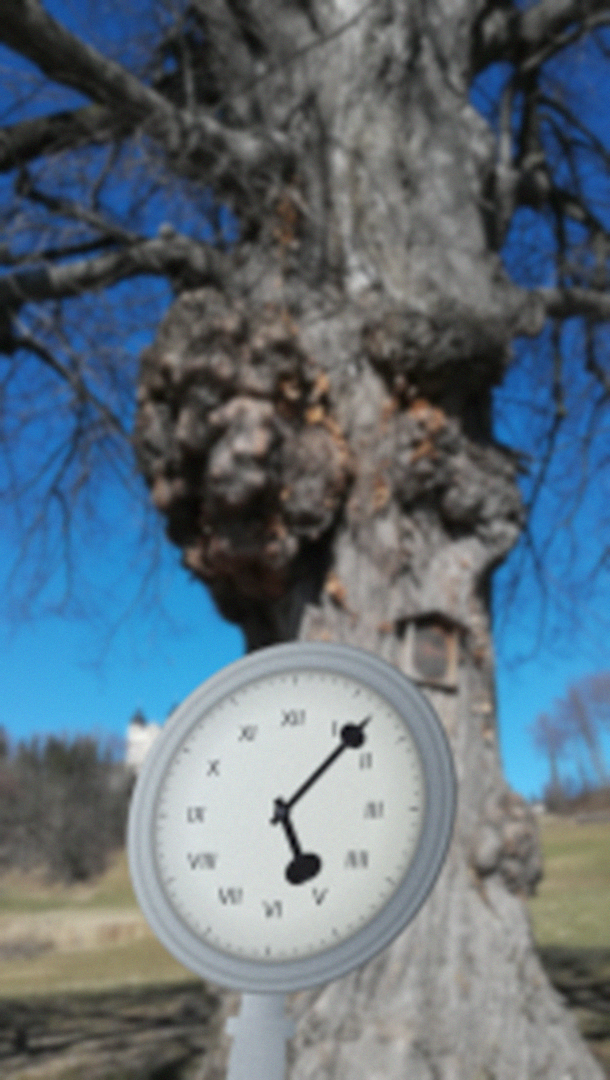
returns 5,07
